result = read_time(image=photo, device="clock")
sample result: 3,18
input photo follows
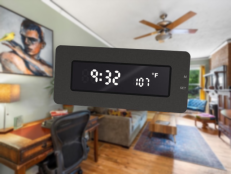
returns 9,32
